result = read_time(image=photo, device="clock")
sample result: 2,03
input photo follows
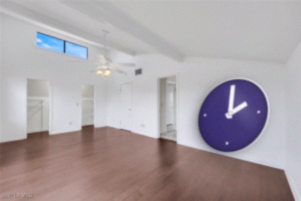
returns 2,00
